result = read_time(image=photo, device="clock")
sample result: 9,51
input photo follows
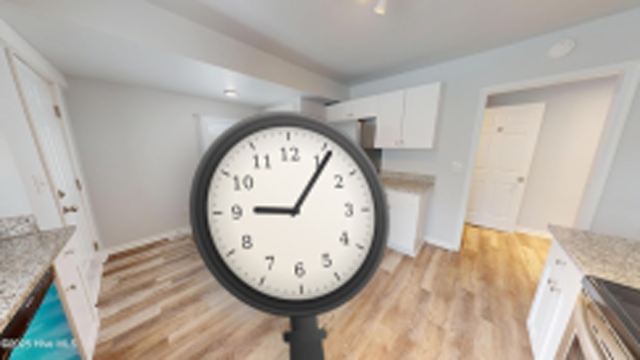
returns 9,06
